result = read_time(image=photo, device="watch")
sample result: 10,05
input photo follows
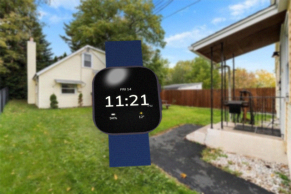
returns 11,21
